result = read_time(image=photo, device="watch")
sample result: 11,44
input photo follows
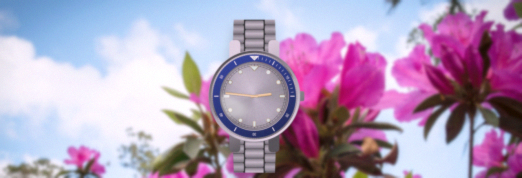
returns 2,46
